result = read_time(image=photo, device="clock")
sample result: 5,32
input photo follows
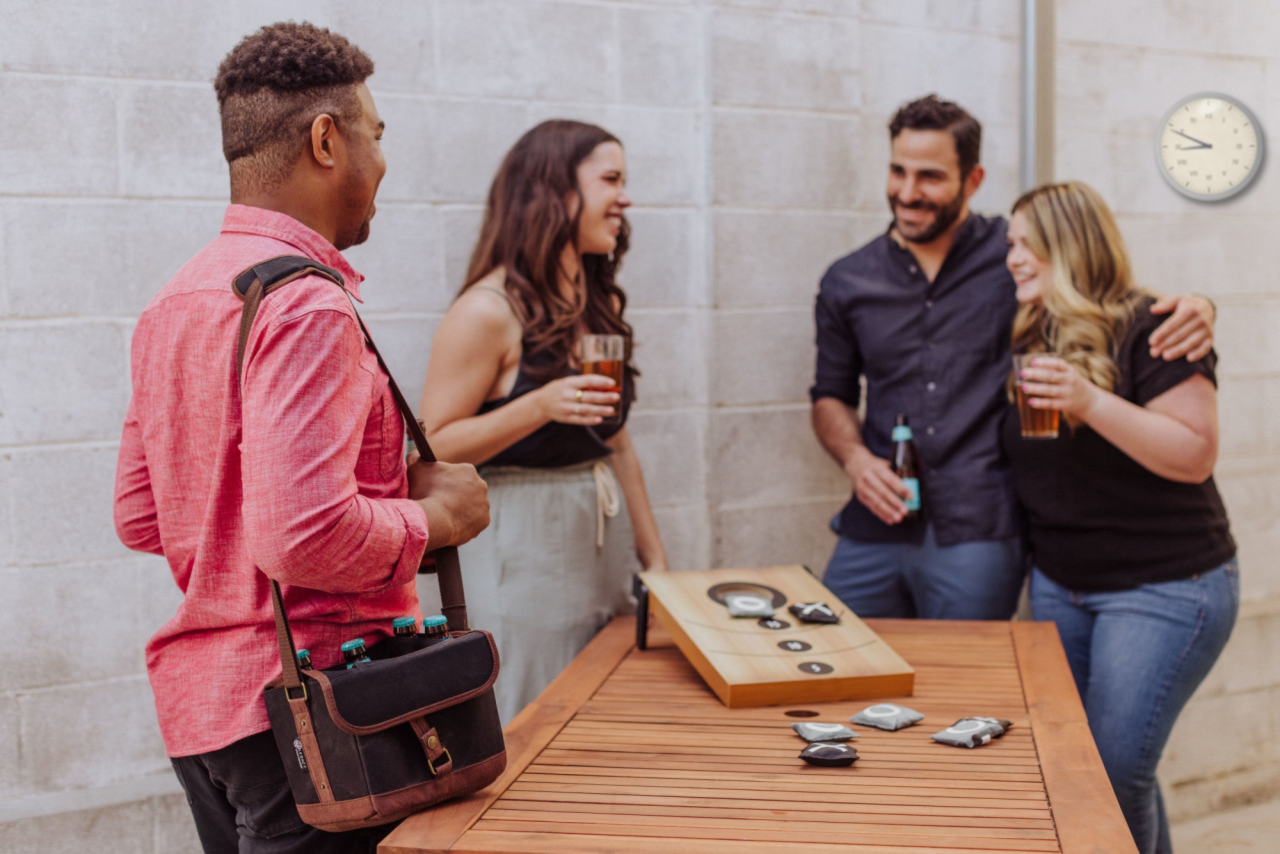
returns 8,49
